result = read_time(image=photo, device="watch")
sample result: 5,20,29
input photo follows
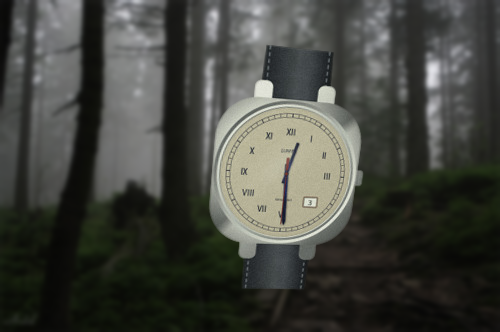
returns 12,29,30
